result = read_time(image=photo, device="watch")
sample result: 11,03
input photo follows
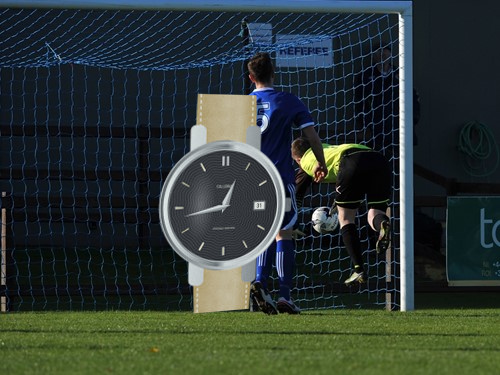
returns 12,43
